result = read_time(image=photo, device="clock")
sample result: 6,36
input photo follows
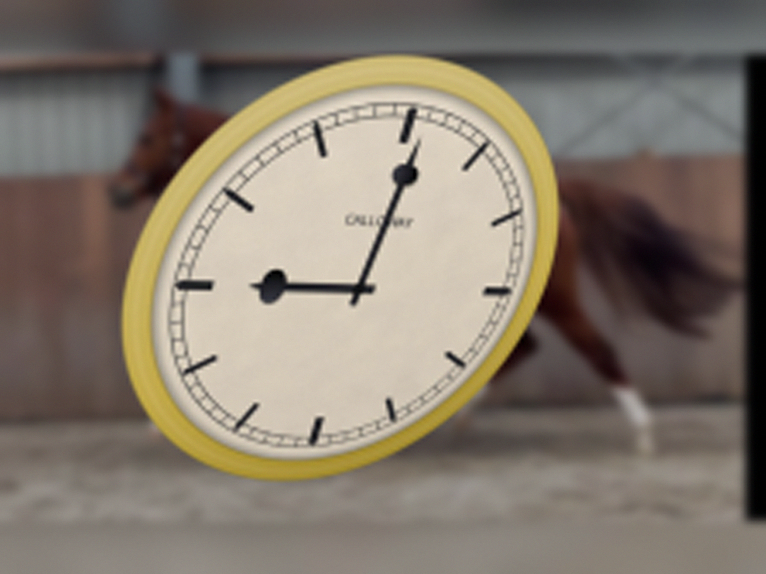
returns 9,01
